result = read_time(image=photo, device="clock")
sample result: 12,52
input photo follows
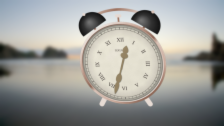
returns 12,33
